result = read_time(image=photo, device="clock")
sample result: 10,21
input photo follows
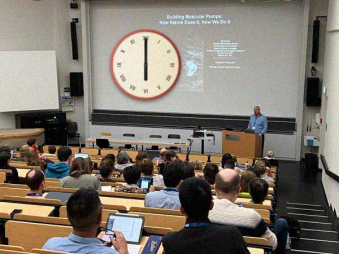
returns 6,00
